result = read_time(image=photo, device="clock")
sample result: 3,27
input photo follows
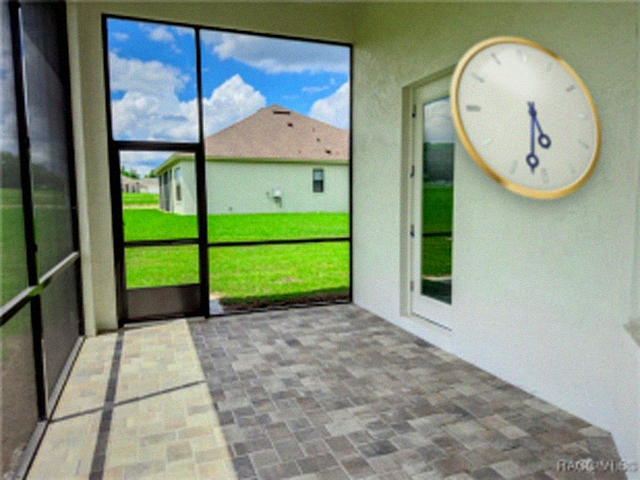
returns 5,32
